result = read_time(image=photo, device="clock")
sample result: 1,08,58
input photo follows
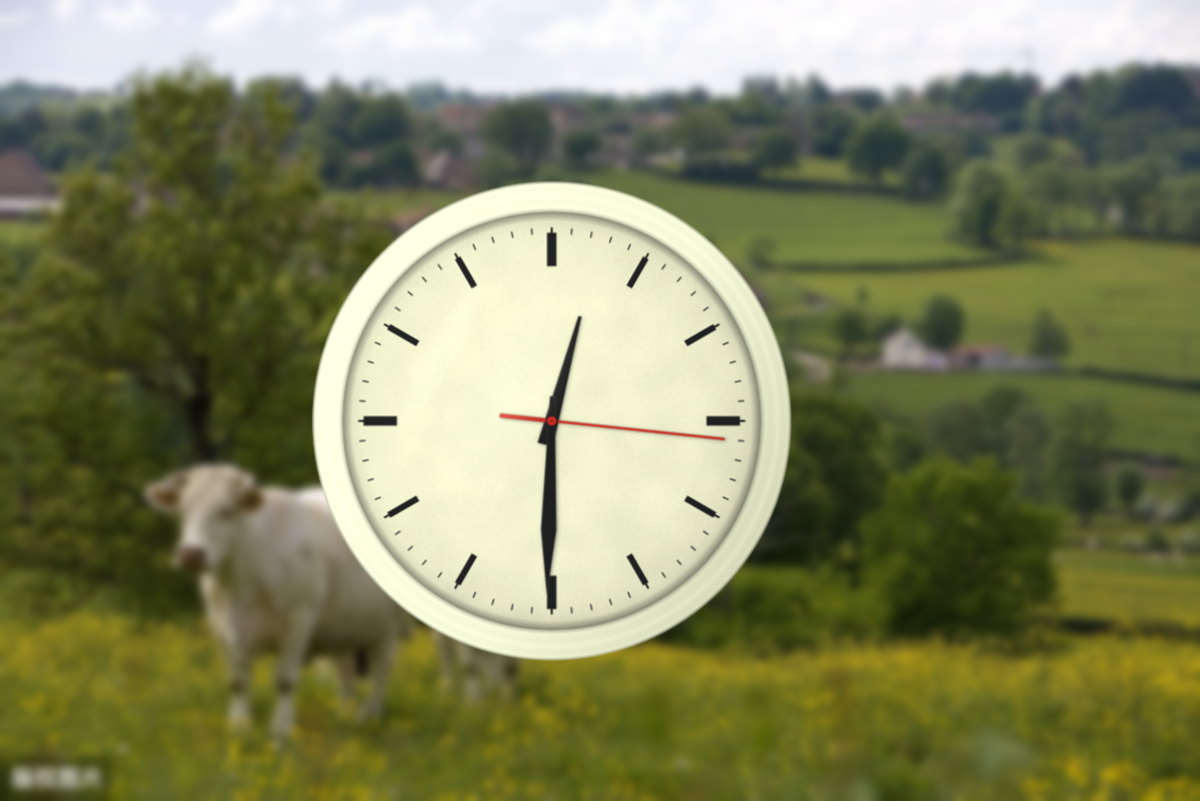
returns 12,30,16
